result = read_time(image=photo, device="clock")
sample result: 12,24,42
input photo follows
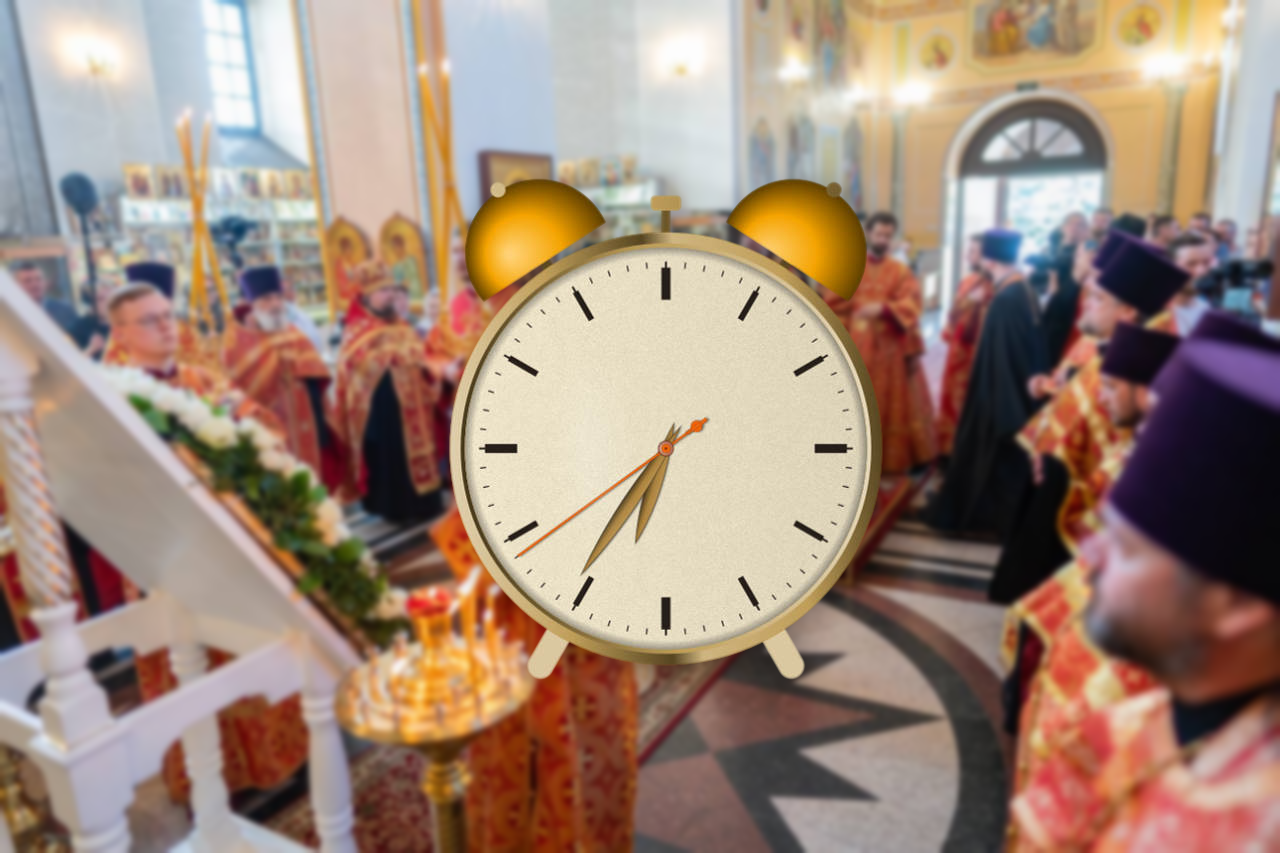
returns 6,35,39
